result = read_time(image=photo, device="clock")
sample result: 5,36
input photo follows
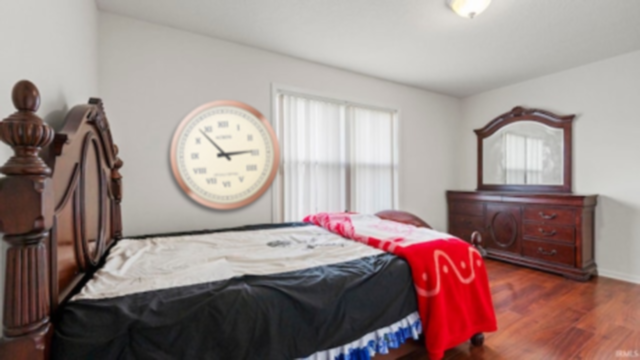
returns 2,53
